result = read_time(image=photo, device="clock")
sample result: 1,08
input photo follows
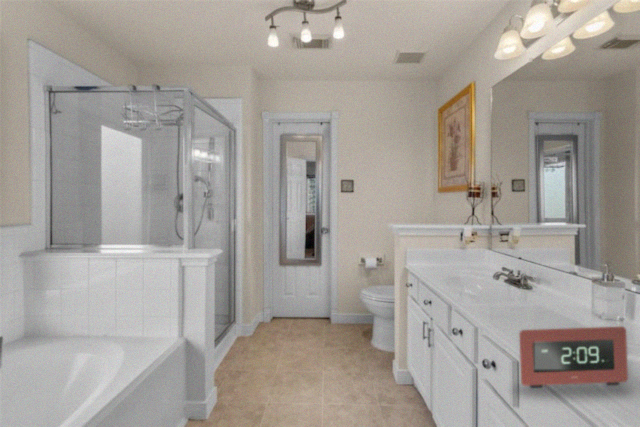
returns 2,09
